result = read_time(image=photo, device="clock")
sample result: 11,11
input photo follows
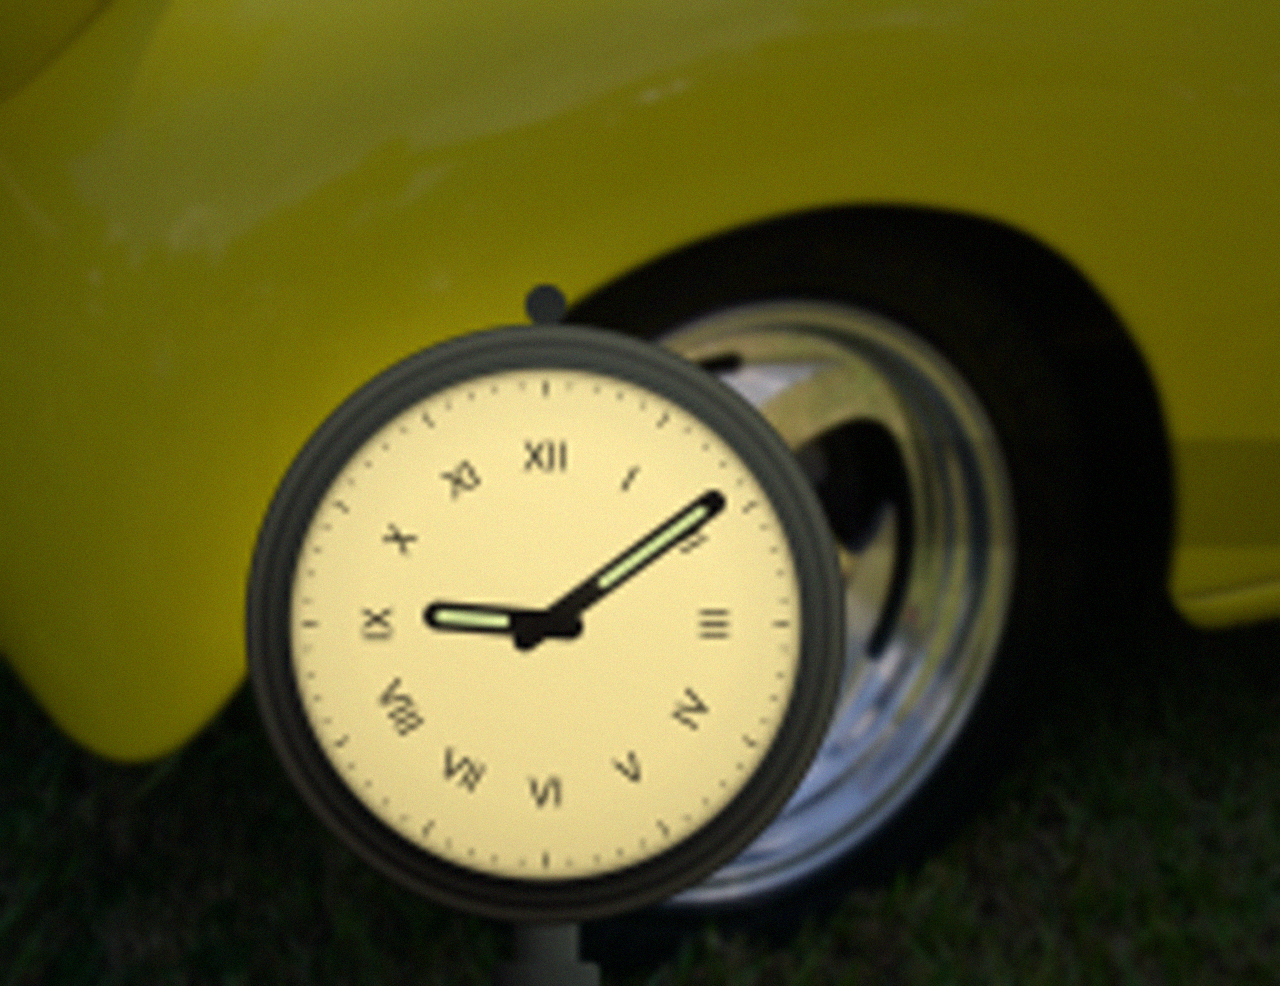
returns 9,09
